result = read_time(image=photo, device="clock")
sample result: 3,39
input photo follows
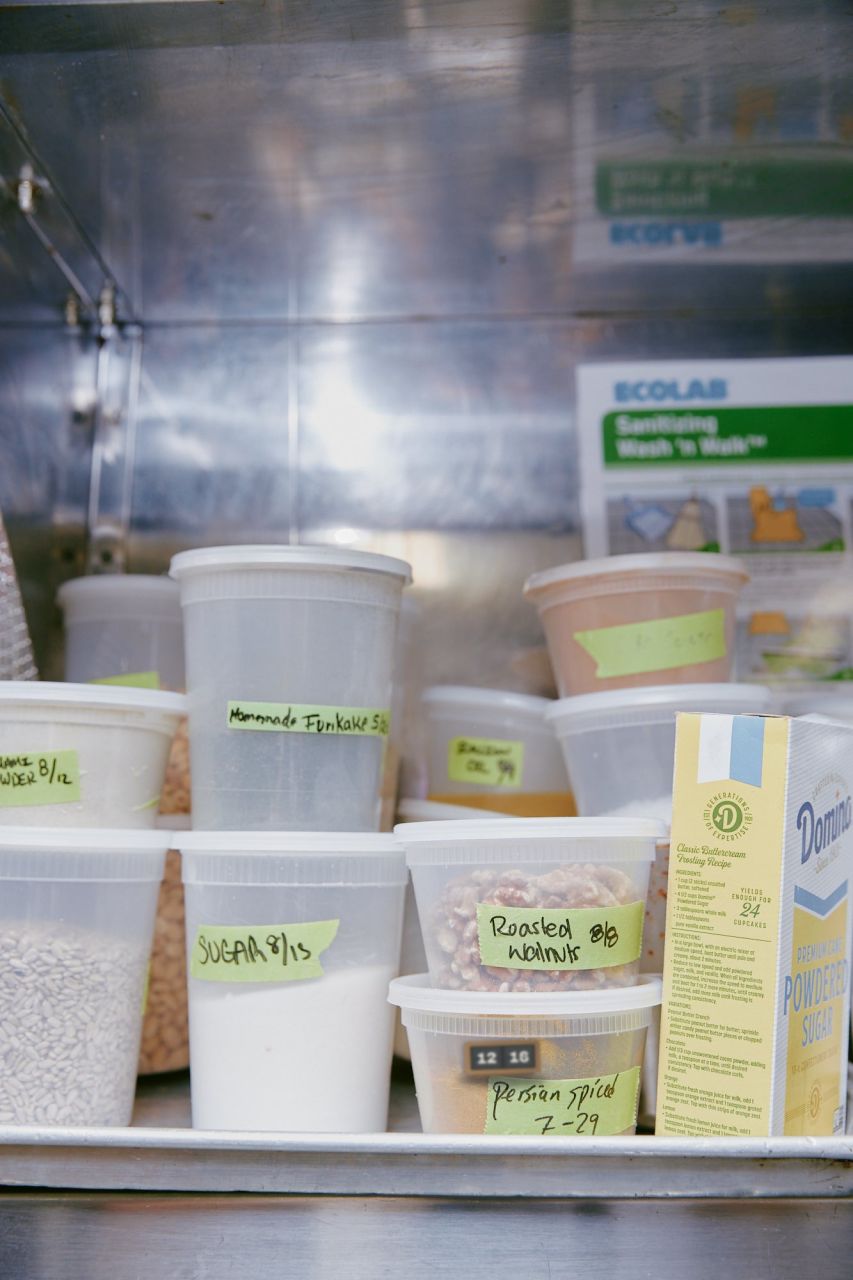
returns 12,16
